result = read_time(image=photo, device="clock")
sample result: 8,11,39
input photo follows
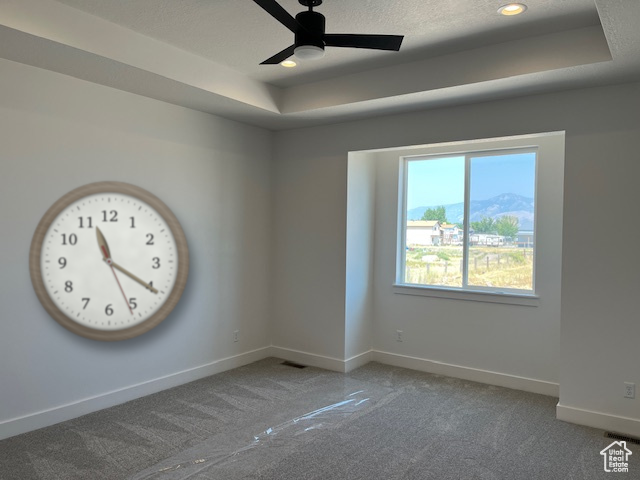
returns 11,20,26
